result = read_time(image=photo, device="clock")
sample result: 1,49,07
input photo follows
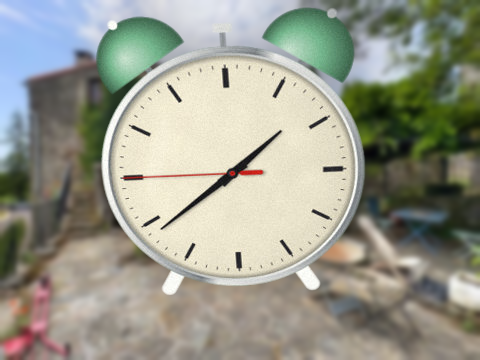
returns 1,38,45
